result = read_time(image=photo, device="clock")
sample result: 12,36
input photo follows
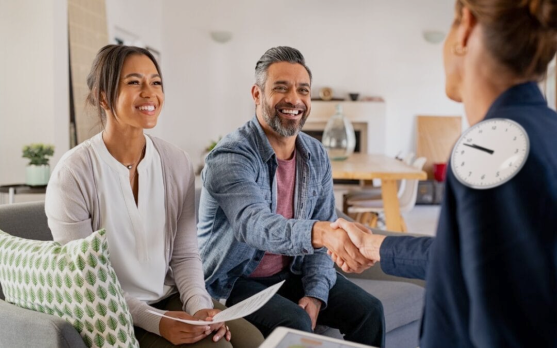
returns 9,48
